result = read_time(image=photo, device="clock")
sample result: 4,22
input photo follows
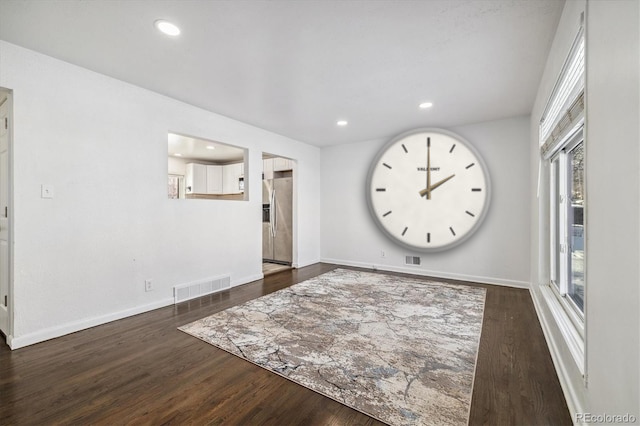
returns 2,00
